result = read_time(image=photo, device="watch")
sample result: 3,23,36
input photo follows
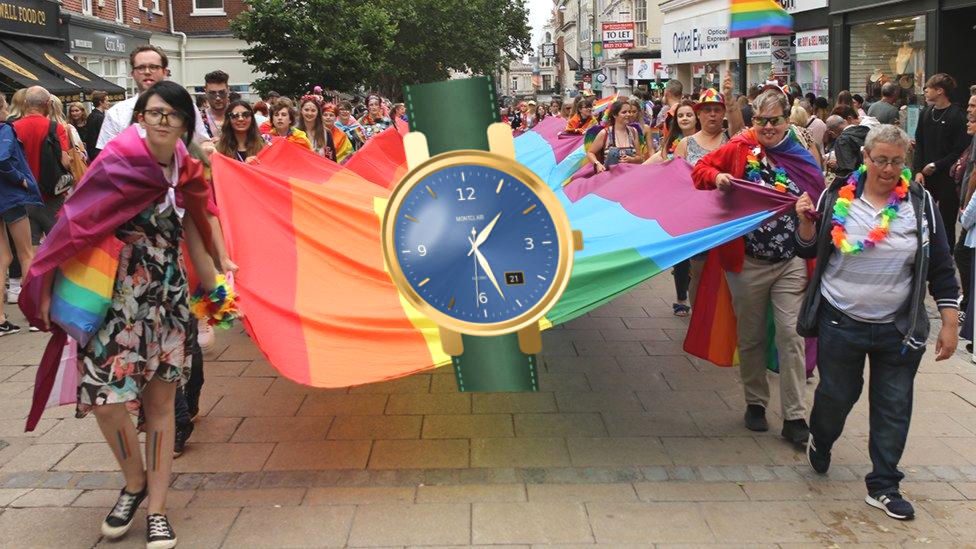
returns 1,26,31
